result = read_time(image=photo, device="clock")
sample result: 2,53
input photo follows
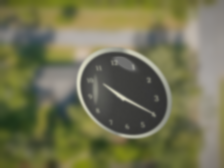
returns 10,20
